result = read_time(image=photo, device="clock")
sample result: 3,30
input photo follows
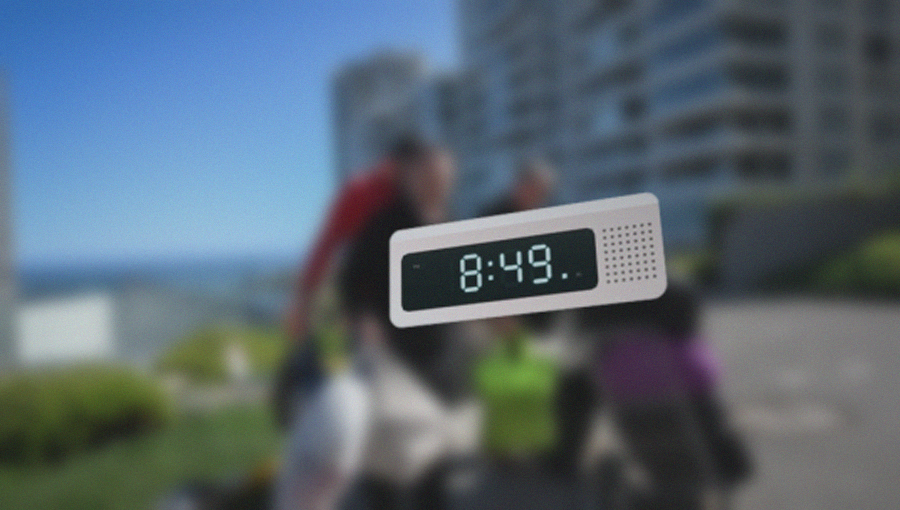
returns 8,49
